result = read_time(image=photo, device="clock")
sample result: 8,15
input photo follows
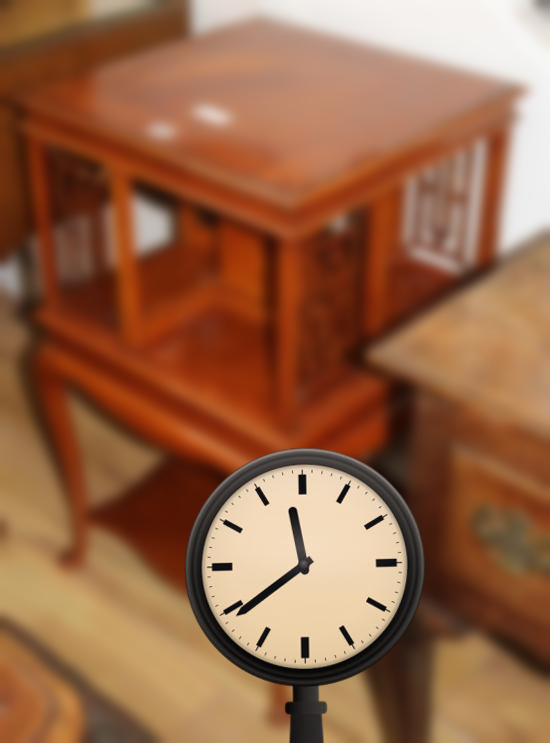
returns 11,39
